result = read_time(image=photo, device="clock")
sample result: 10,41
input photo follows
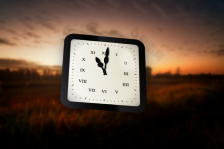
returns 11,01
